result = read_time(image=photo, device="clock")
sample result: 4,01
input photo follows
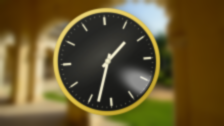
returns 1,33
